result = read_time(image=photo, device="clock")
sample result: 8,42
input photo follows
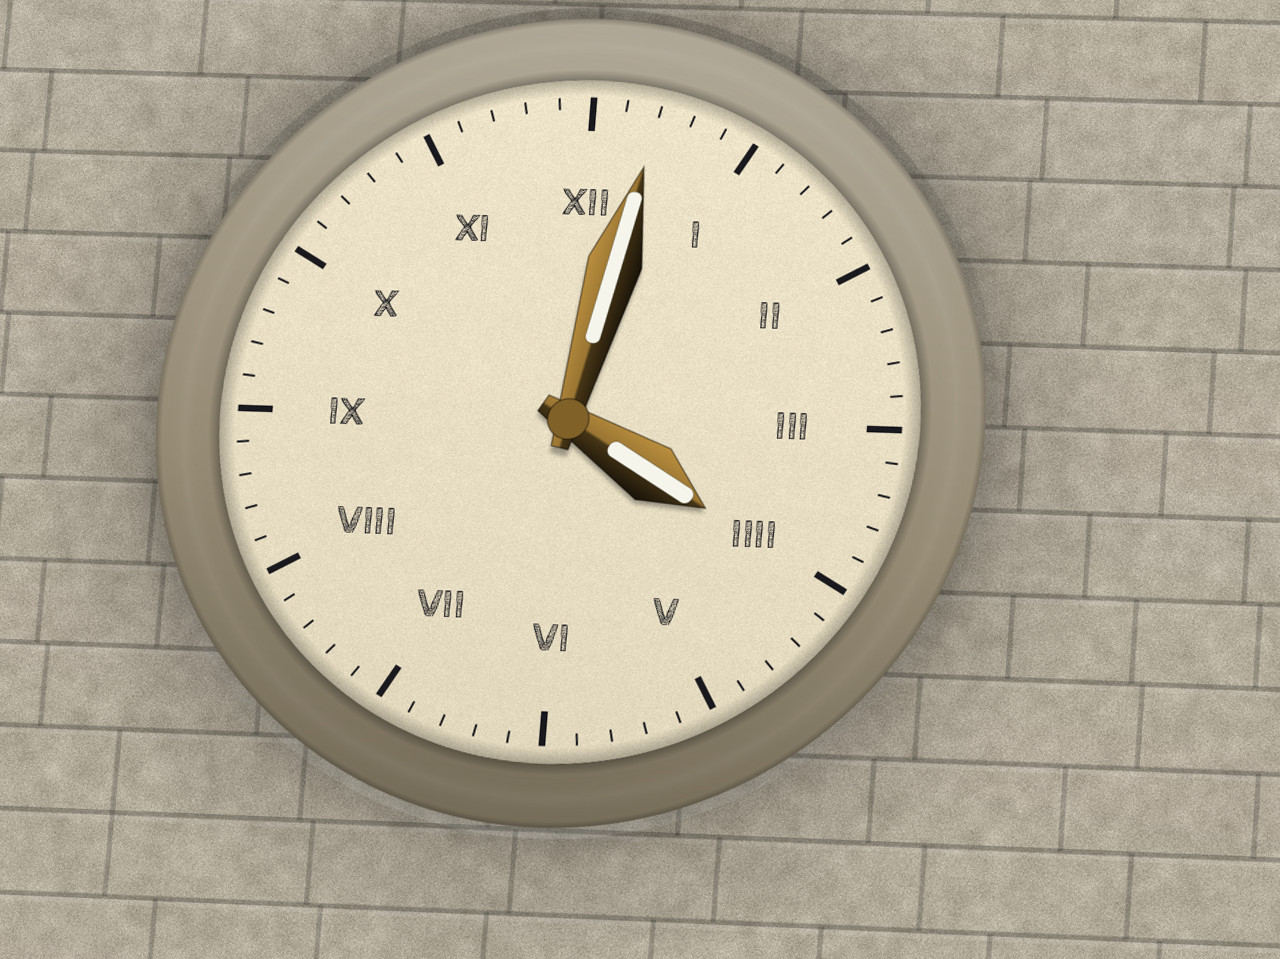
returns 4,02
